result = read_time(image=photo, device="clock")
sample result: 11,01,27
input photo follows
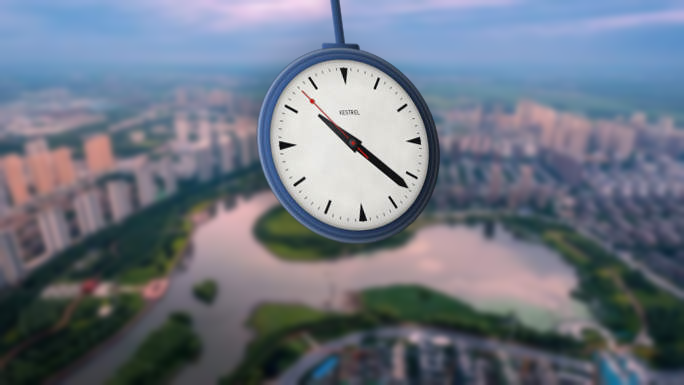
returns 10,21,53
